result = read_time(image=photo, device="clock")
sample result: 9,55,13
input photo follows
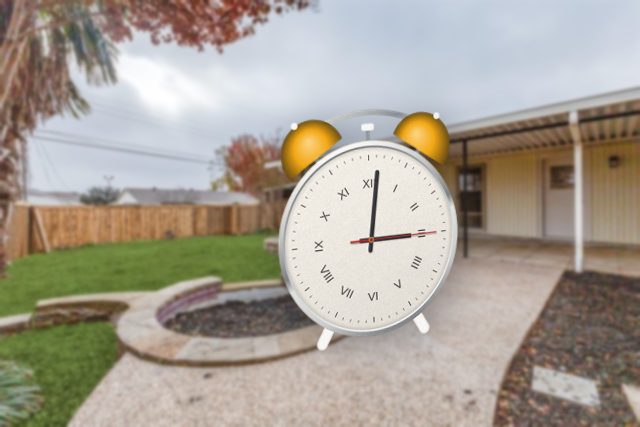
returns 3,01,15
